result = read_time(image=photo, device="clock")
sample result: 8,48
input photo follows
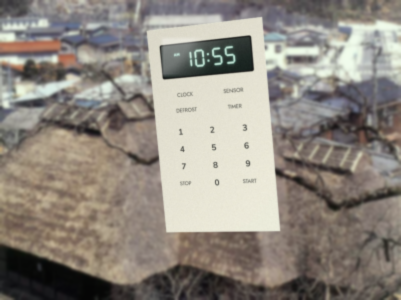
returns 10,55
